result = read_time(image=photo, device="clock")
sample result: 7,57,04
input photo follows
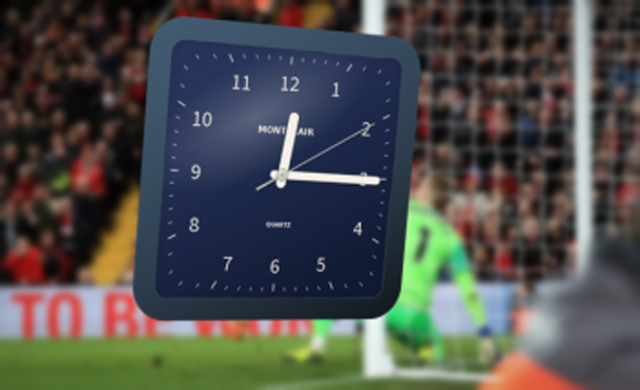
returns 12,15,10
